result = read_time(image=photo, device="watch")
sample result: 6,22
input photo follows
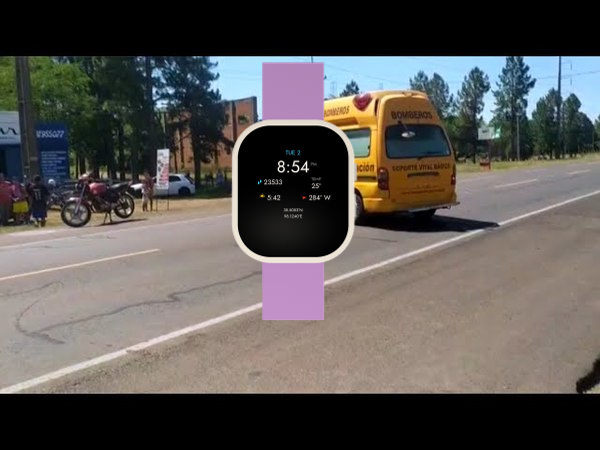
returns 8,54
